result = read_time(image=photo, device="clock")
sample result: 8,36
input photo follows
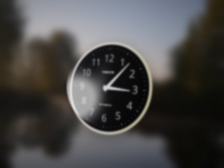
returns 3,07
